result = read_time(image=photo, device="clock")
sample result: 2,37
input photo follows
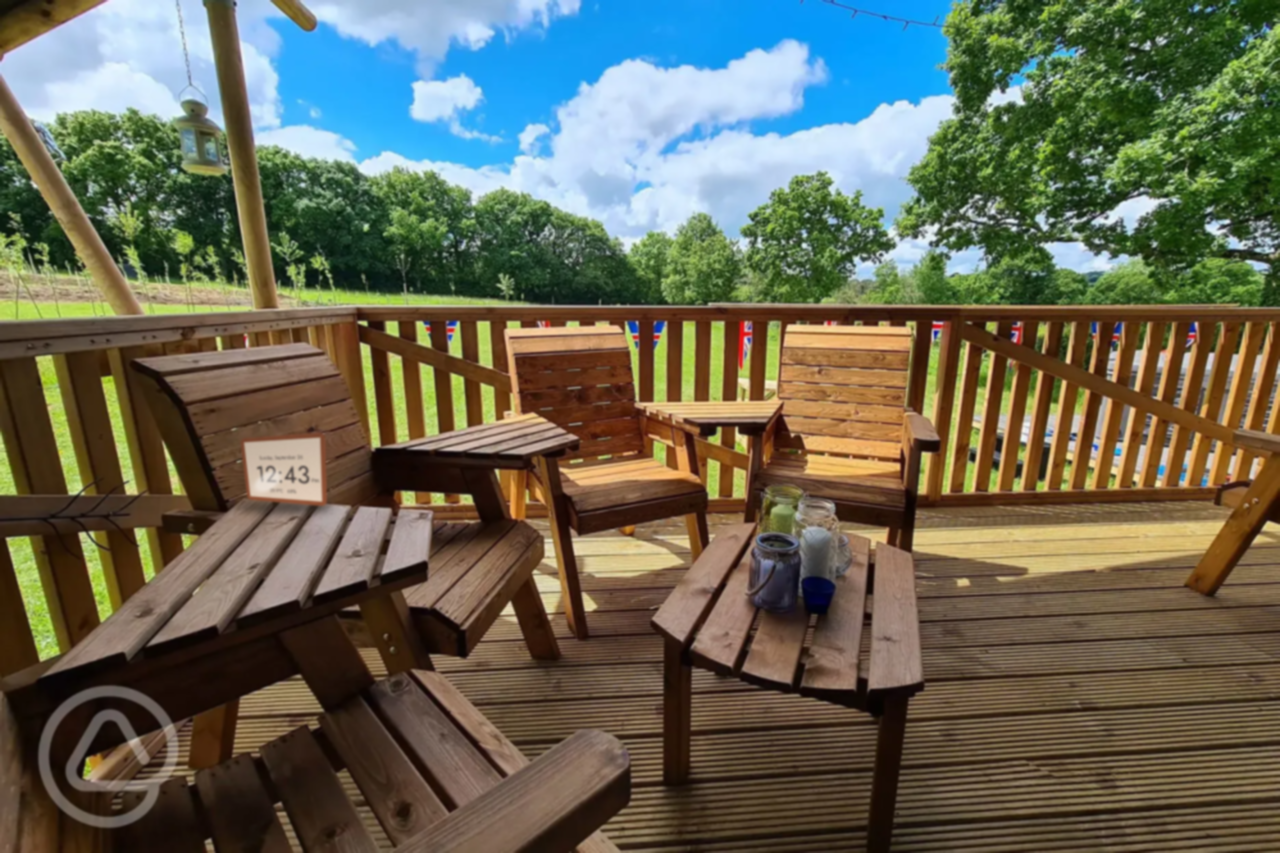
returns 12,43
